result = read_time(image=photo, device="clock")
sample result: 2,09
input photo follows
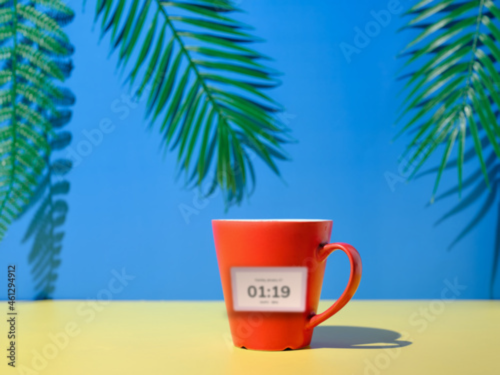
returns 1,19
